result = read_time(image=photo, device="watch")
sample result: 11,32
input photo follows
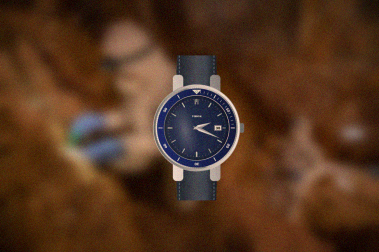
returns 2,19
